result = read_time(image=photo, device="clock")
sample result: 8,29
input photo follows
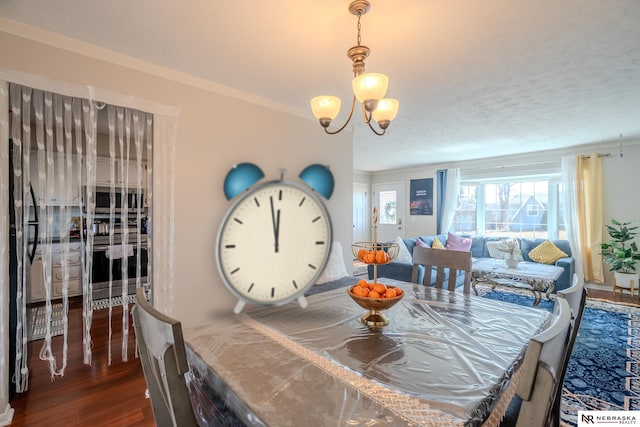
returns 11,58
